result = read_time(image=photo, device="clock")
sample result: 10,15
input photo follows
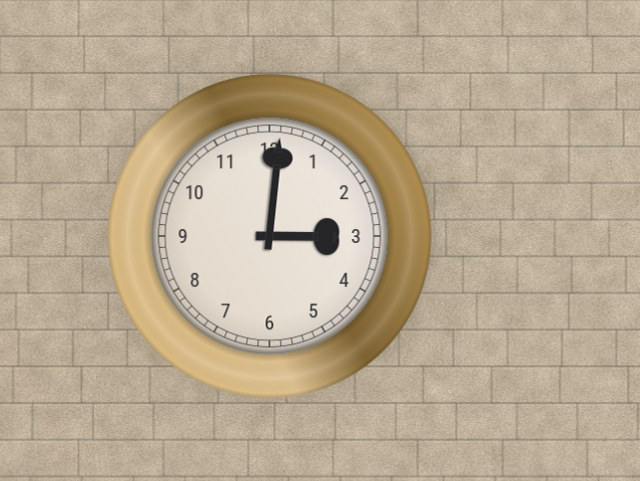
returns 3,01
